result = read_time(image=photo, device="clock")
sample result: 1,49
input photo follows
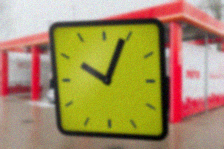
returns 10,04
